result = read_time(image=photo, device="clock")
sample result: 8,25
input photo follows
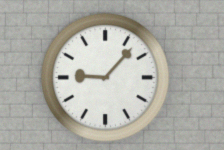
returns 9,07
